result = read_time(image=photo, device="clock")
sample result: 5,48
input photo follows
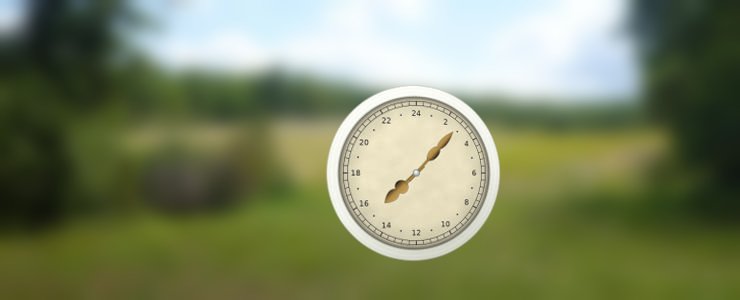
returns 15,07
